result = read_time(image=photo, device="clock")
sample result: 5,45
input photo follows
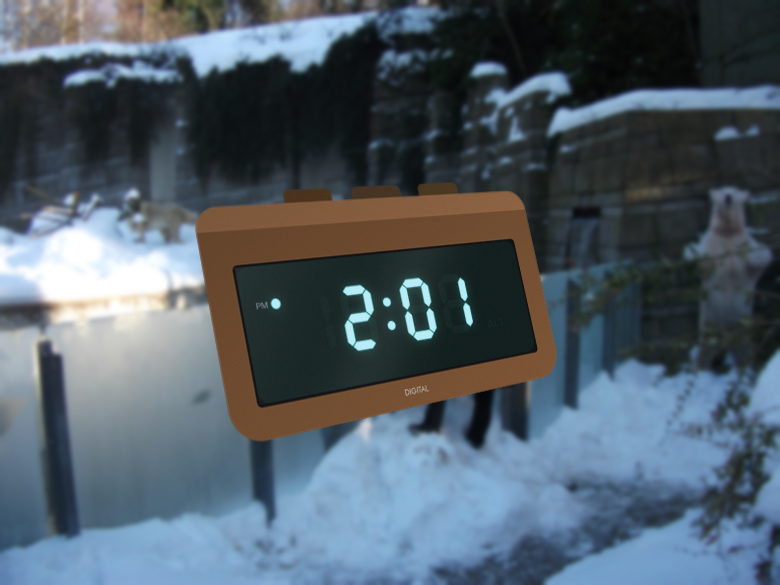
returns 2,01
